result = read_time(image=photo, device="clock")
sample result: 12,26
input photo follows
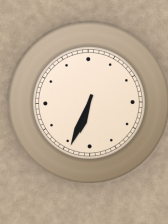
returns 6,34
